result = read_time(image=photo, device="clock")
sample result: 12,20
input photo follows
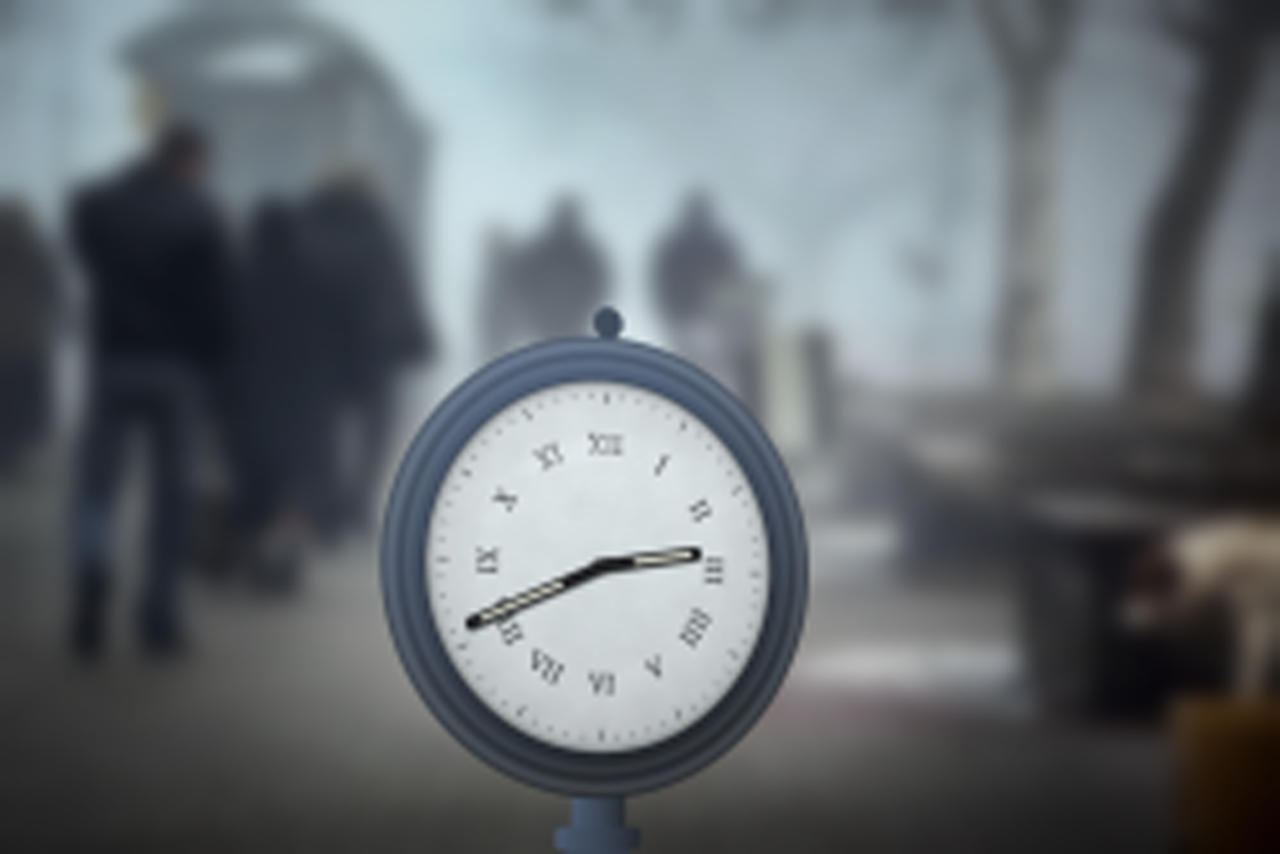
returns 2,41
